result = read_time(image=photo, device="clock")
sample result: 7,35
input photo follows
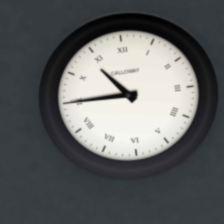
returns 10,45
